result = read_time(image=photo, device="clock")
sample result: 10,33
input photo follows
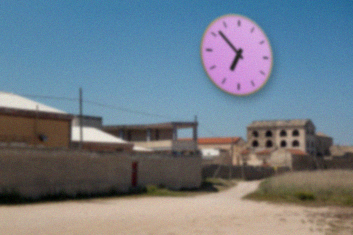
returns 6,52
